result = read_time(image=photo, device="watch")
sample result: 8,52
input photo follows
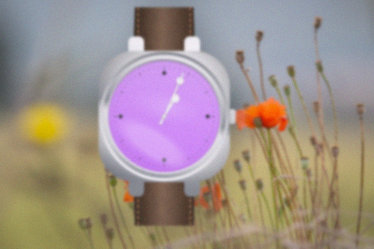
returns 1,04
